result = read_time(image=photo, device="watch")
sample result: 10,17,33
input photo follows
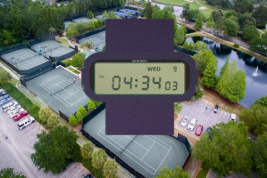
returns 4,34,03
